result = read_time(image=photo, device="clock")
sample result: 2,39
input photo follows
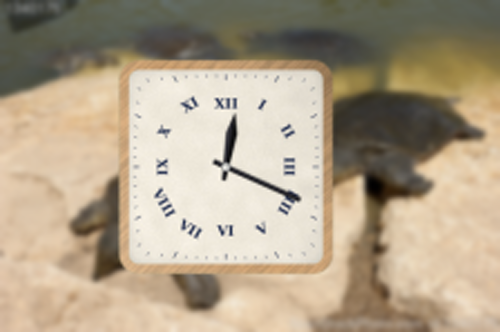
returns 12,19
